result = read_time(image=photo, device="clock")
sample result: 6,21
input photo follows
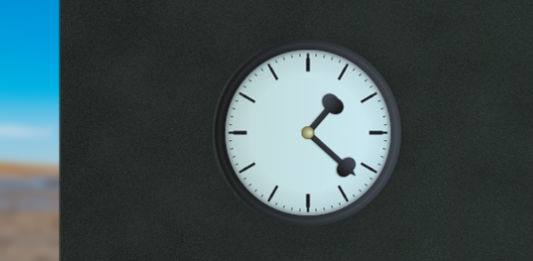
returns 1,22
